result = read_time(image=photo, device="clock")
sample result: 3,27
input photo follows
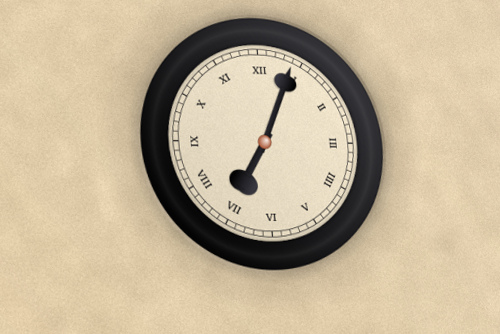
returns 7,04
